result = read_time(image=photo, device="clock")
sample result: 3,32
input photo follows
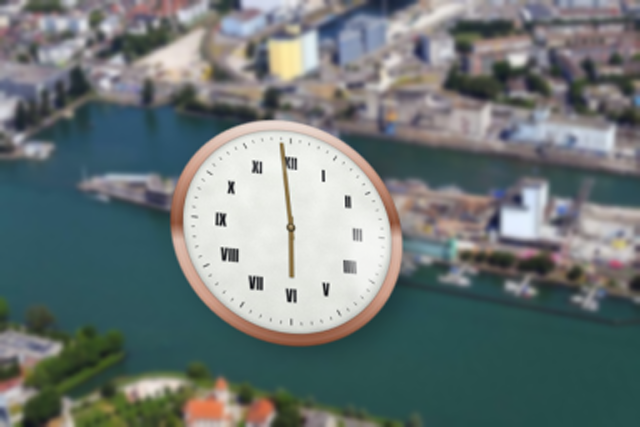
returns 5,59
